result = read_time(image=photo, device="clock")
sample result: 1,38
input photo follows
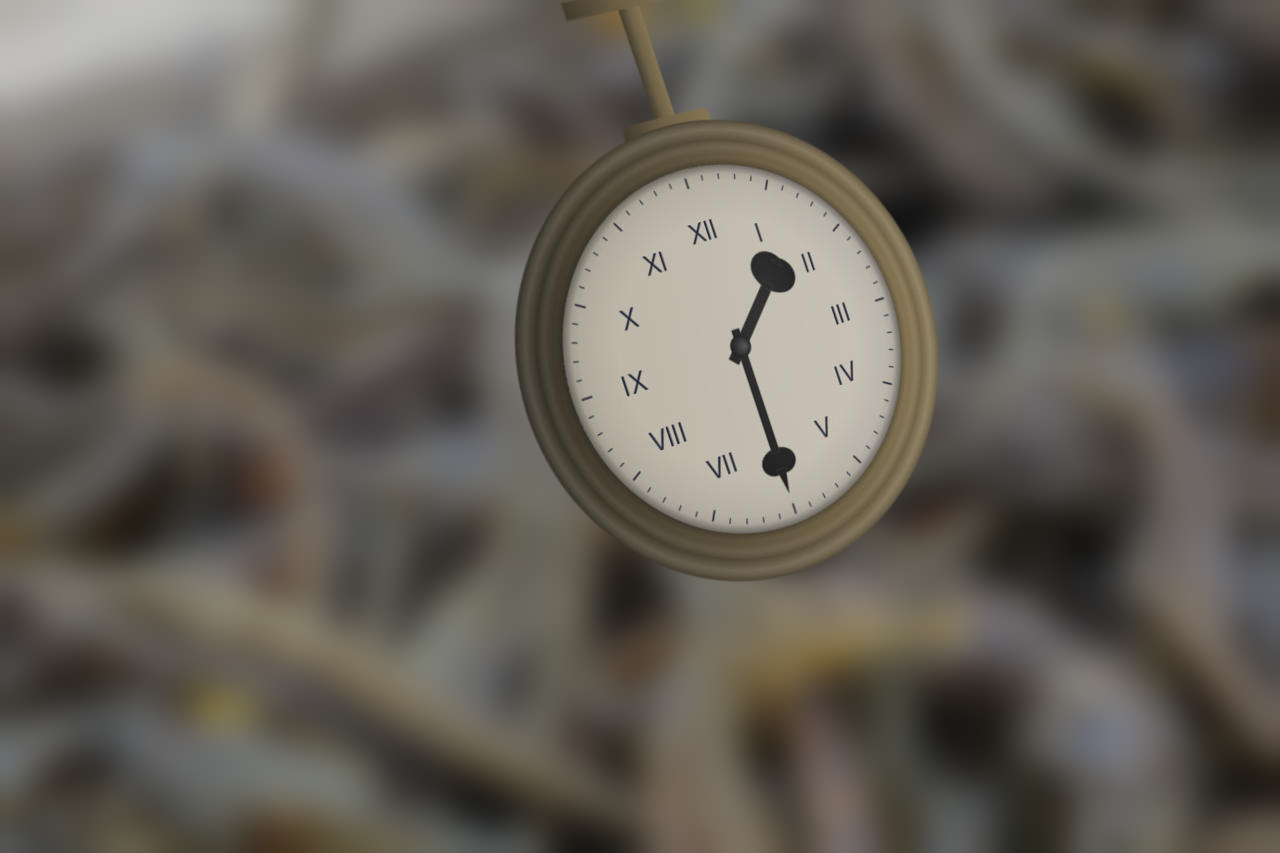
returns 1,30
